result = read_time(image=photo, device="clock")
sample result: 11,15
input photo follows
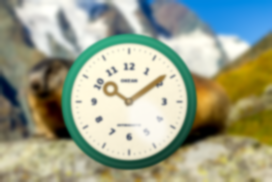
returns 10,09
